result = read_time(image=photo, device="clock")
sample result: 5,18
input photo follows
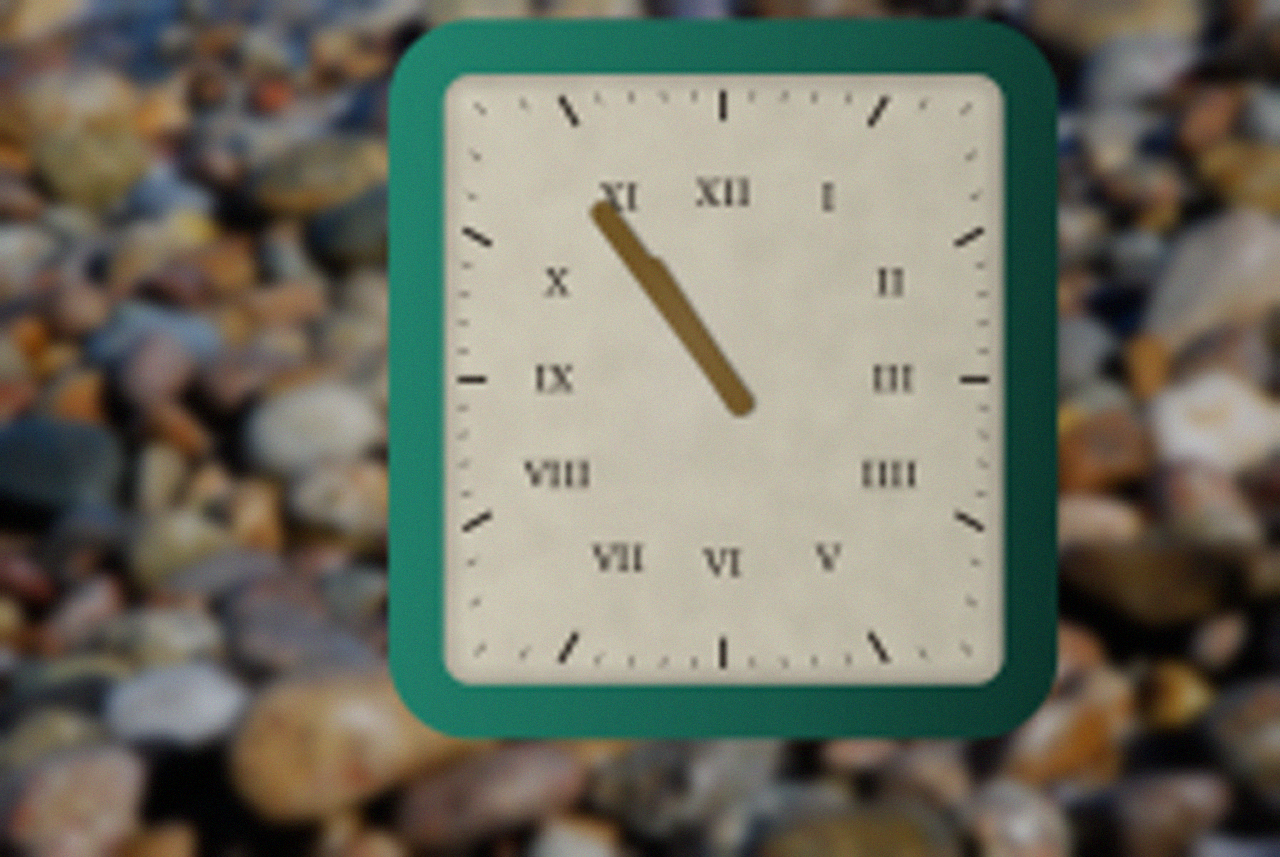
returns 10,54
